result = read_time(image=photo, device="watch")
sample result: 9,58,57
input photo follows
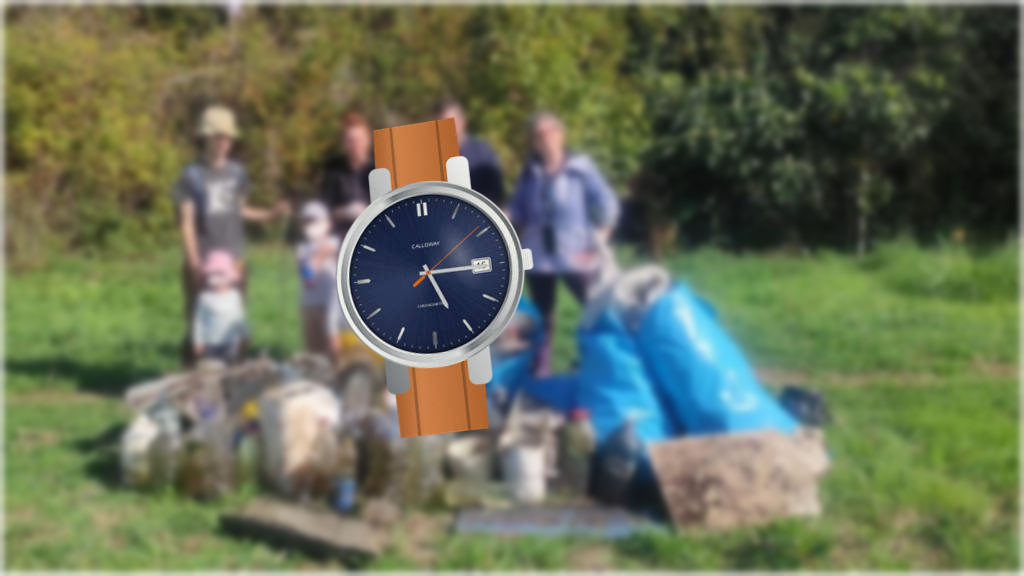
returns 5,15,09
